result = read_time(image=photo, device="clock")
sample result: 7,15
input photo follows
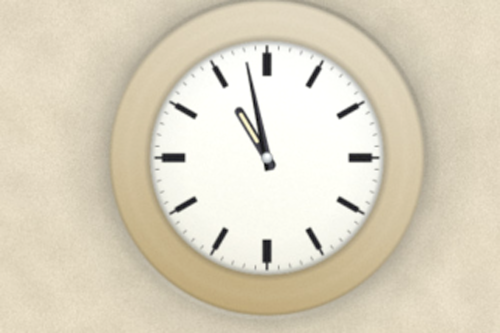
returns 10,58
